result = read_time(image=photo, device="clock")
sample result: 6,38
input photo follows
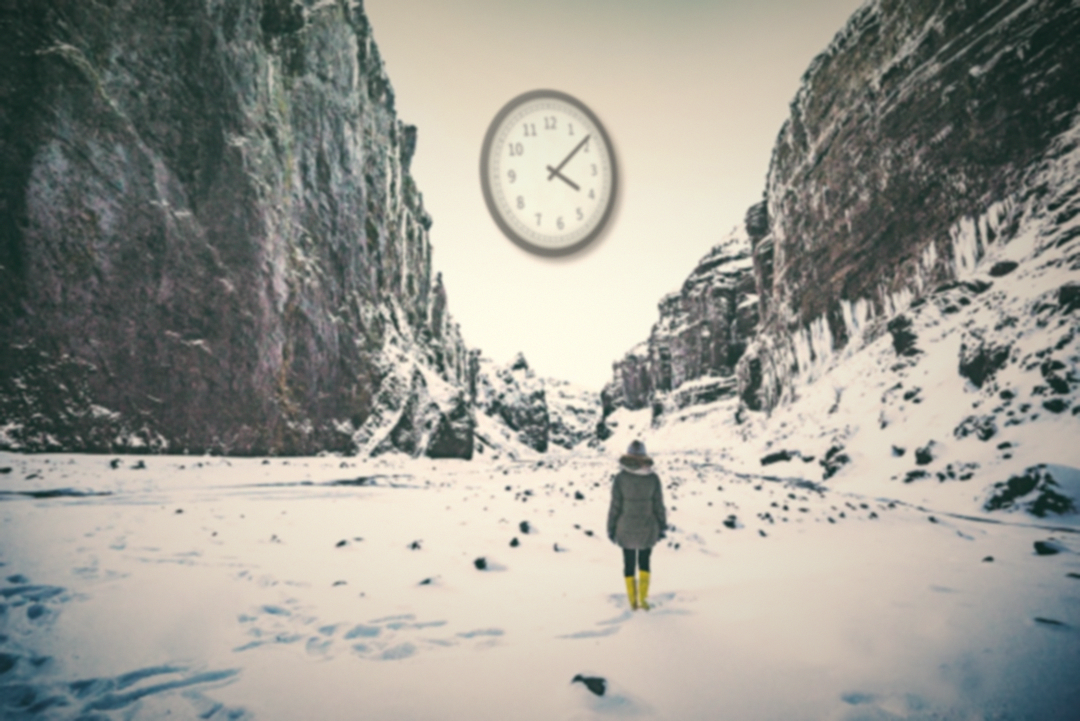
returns 4,09
